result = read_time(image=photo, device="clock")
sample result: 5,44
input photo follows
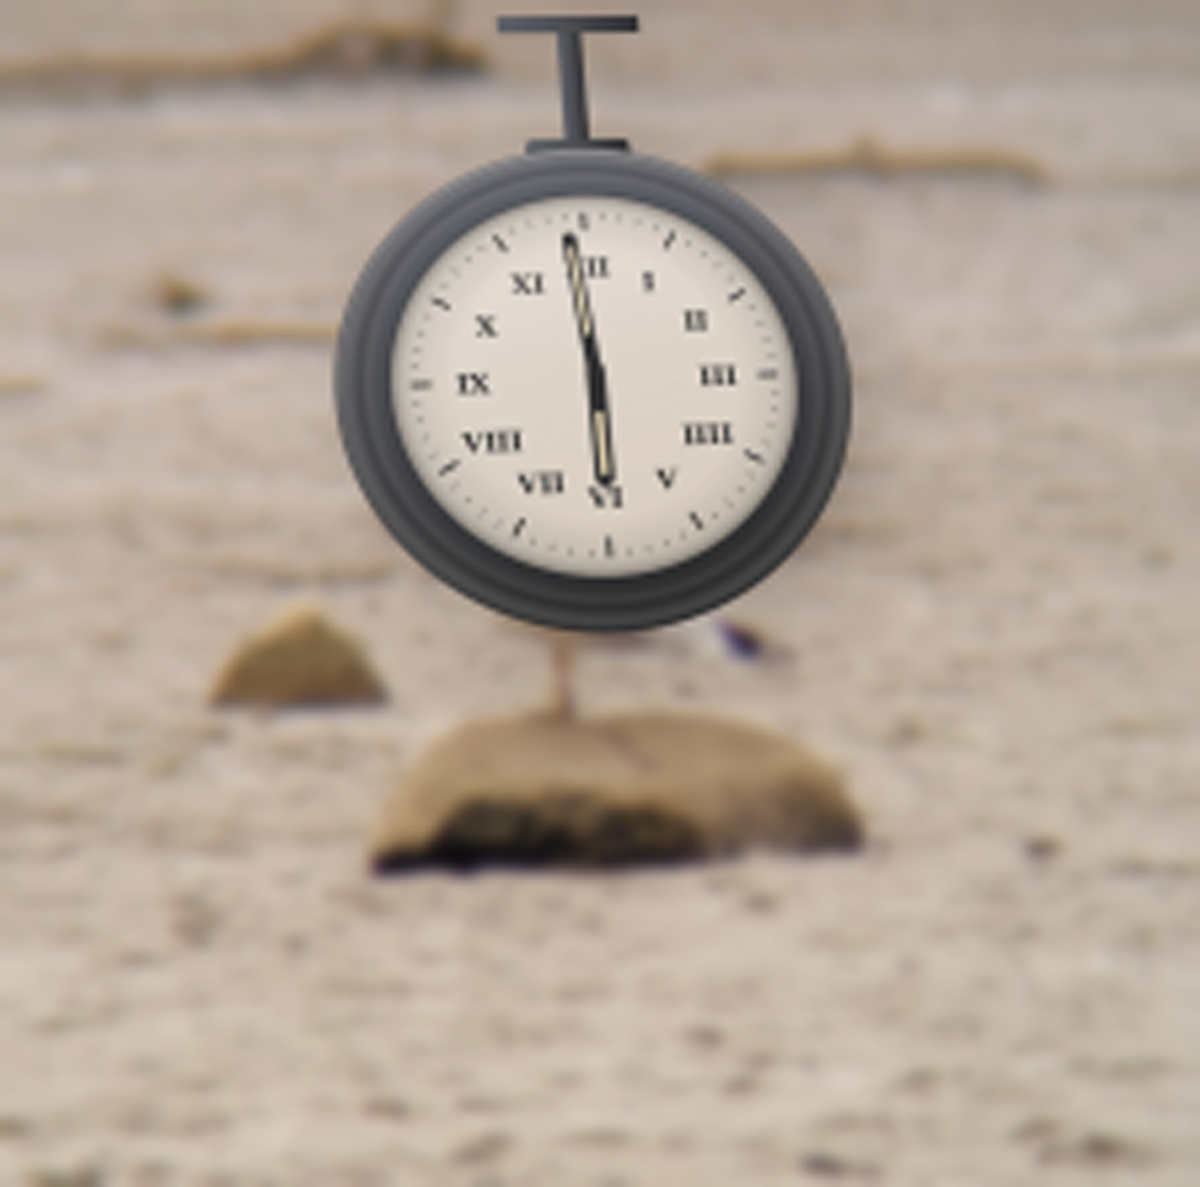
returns 5,59
